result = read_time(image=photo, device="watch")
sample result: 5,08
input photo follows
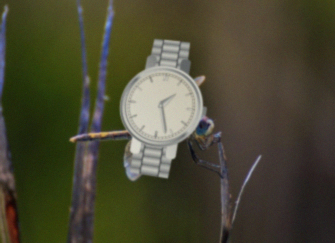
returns 1,27
